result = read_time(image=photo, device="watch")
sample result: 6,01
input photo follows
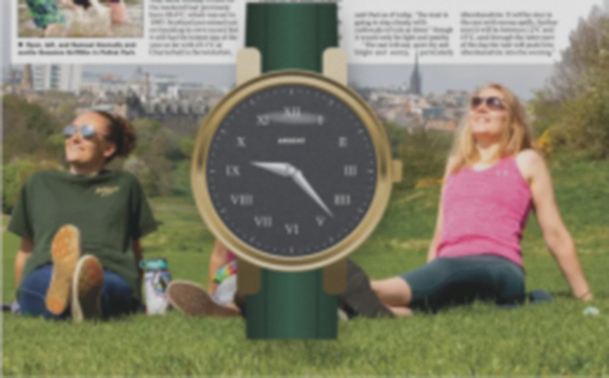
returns 9,23
